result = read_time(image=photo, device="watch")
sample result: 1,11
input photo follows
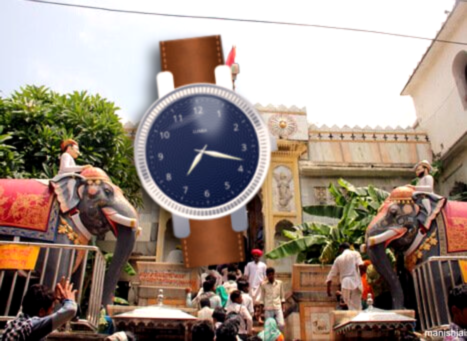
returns 7,18
